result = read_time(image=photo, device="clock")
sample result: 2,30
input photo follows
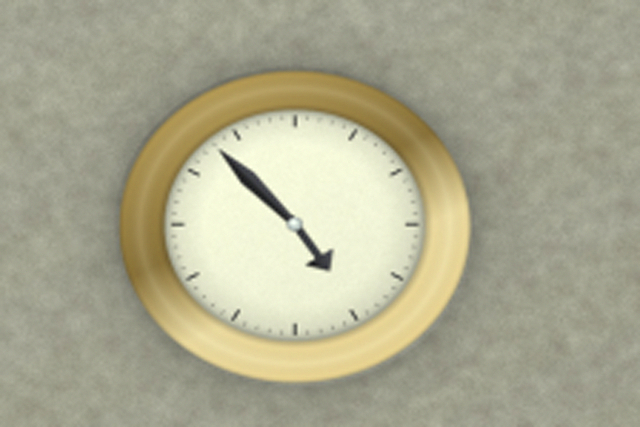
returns 4,53
